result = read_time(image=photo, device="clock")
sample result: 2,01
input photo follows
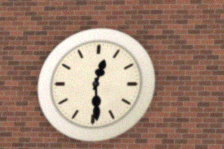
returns 12,29
